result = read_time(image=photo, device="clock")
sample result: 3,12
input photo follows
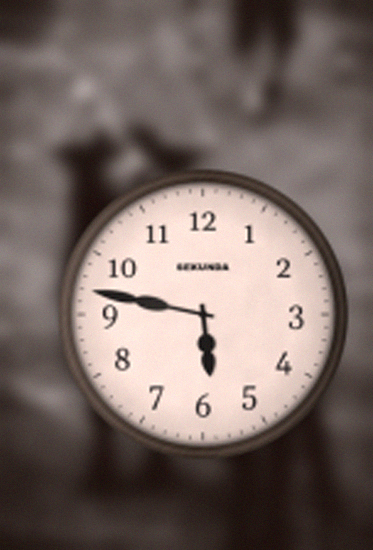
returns 5,47
